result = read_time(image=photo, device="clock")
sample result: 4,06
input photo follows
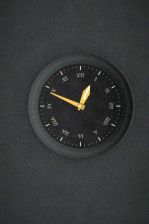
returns 12,49
